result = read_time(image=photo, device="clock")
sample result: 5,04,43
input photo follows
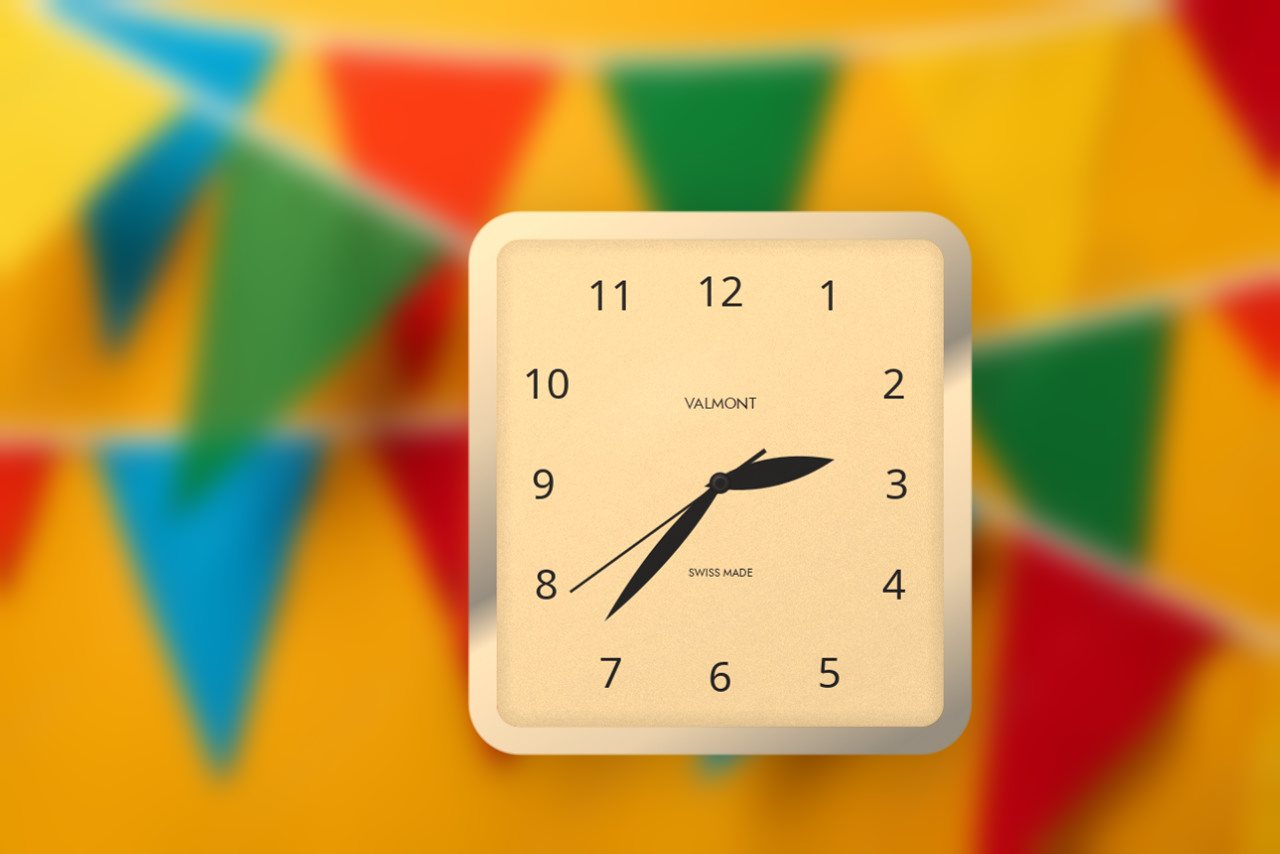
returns 2,36,39
